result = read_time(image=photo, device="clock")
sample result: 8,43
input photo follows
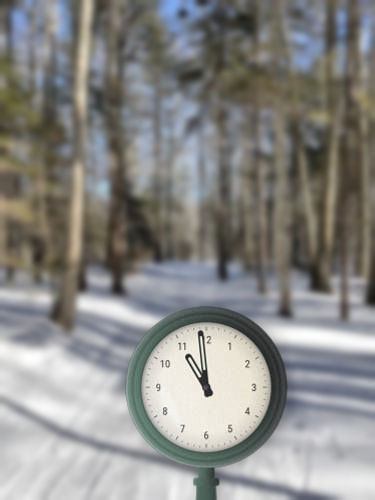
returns 10,59
